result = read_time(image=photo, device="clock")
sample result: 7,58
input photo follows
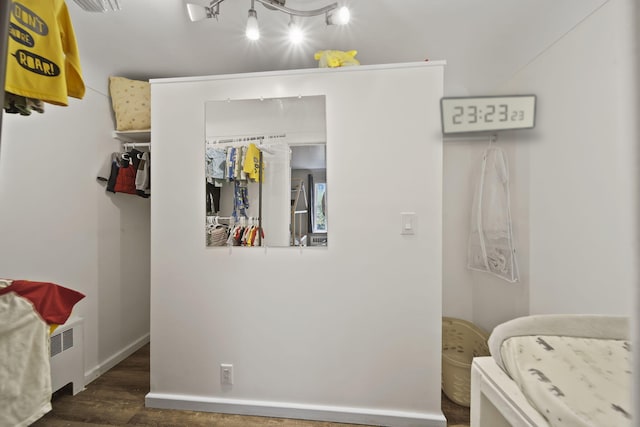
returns 23,23
